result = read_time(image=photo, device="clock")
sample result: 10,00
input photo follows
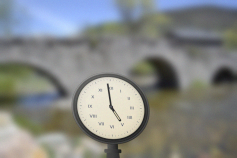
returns 4,59
